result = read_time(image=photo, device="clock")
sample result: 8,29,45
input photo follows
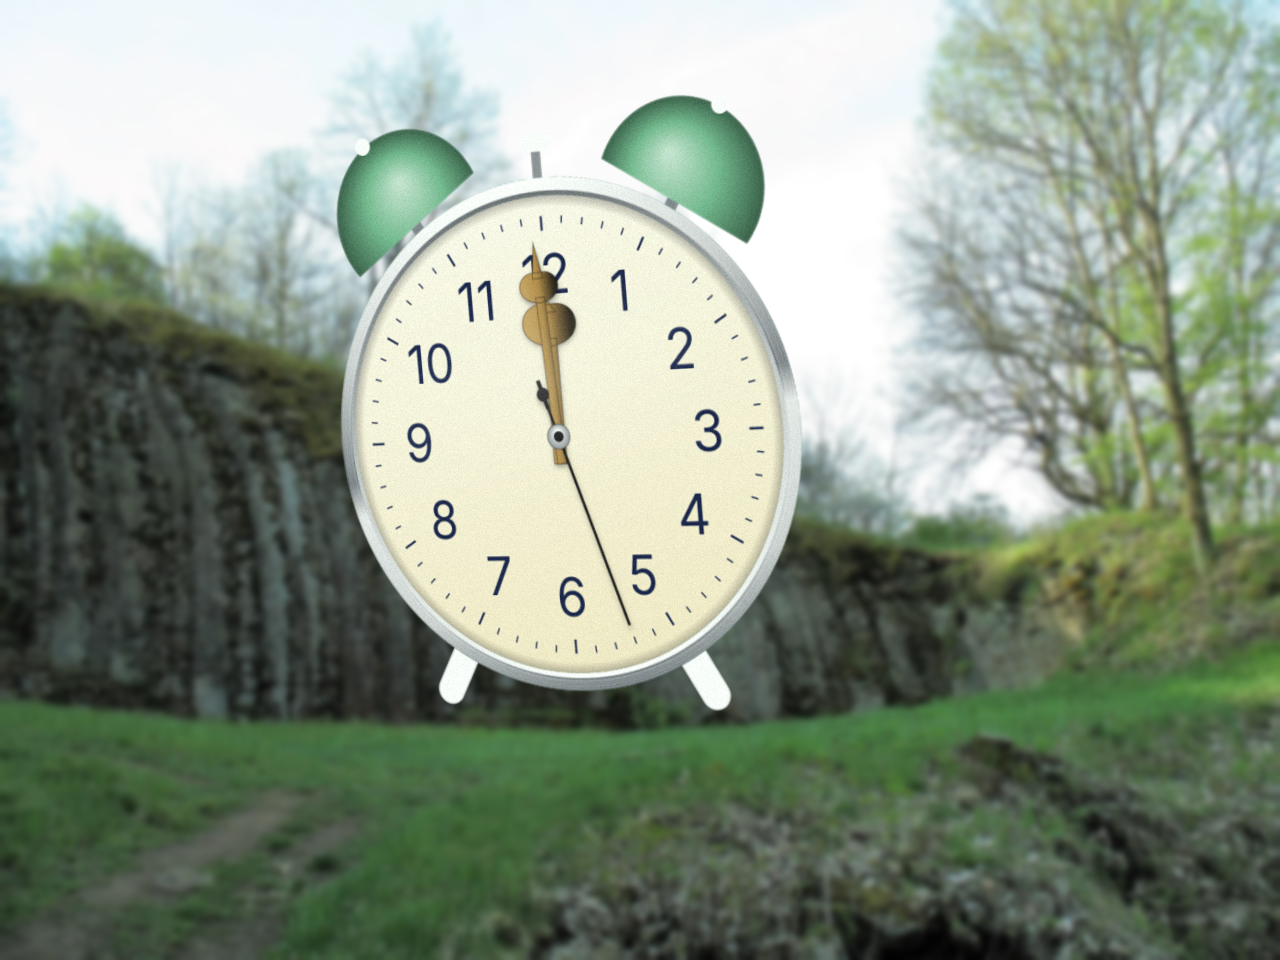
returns 11,59,27
